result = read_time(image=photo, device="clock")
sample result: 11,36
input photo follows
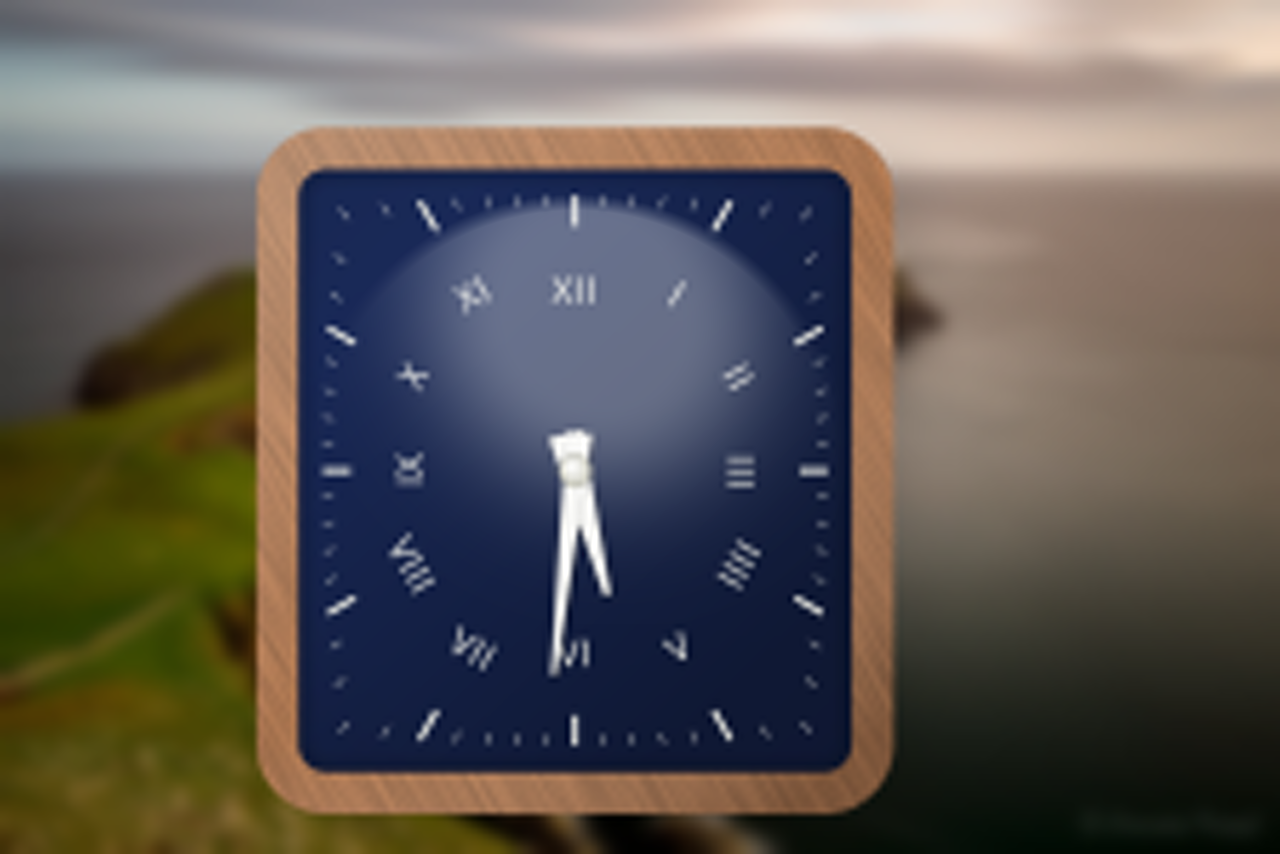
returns 5,31
